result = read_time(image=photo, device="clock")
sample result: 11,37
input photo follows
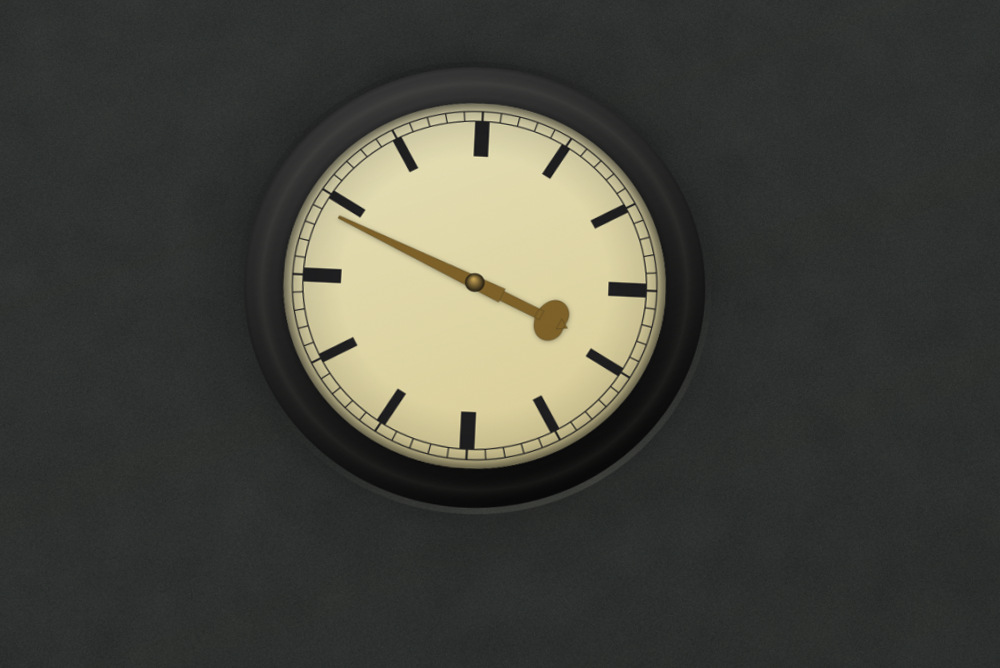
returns 3,49
